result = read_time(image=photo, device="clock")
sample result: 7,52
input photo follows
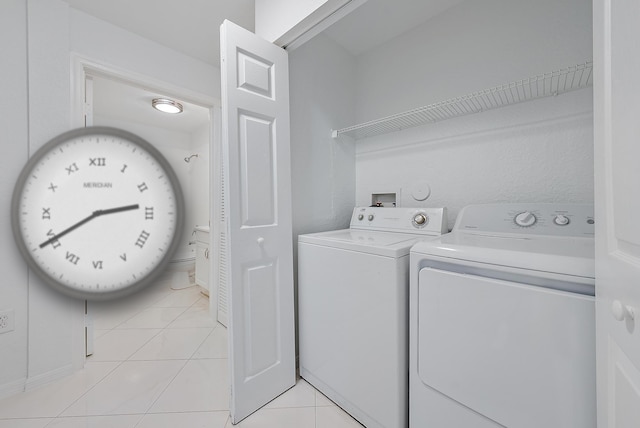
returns 2,40
